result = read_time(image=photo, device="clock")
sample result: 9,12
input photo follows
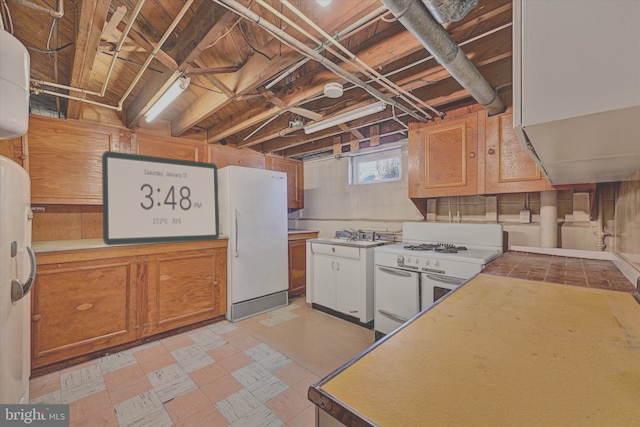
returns 3,48
